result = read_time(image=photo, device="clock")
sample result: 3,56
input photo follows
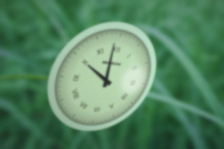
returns 9,59
